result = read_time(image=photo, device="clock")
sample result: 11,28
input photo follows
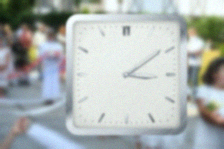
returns 3,09
